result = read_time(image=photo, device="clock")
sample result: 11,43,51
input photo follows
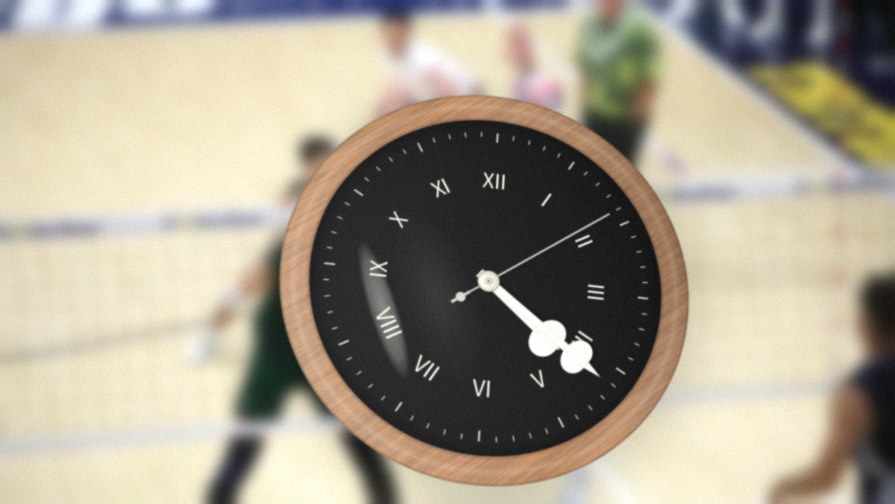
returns 4,21,09
